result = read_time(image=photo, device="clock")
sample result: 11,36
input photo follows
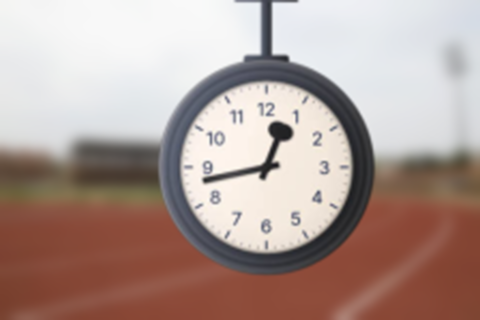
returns 12,43
